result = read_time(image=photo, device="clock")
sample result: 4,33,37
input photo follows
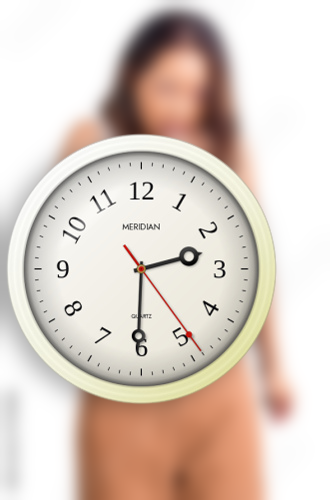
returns 2,30,24
